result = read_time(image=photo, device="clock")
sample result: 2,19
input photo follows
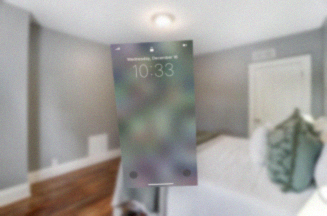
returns 10,33
